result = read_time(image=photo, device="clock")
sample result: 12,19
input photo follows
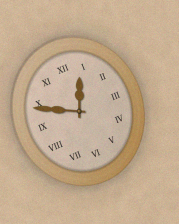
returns 12,49
